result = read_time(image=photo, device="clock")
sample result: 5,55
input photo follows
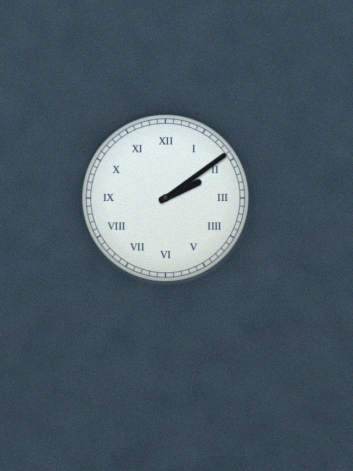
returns 2,09
